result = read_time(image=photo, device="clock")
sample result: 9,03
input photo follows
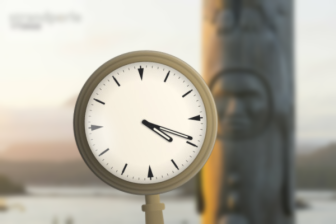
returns 4,19
